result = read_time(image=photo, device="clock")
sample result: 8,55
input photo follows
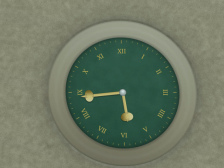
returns 5,44
